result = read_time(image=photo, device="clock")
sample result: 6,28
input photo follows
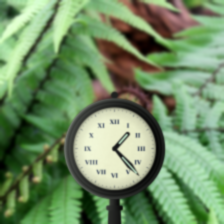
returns 1,23
